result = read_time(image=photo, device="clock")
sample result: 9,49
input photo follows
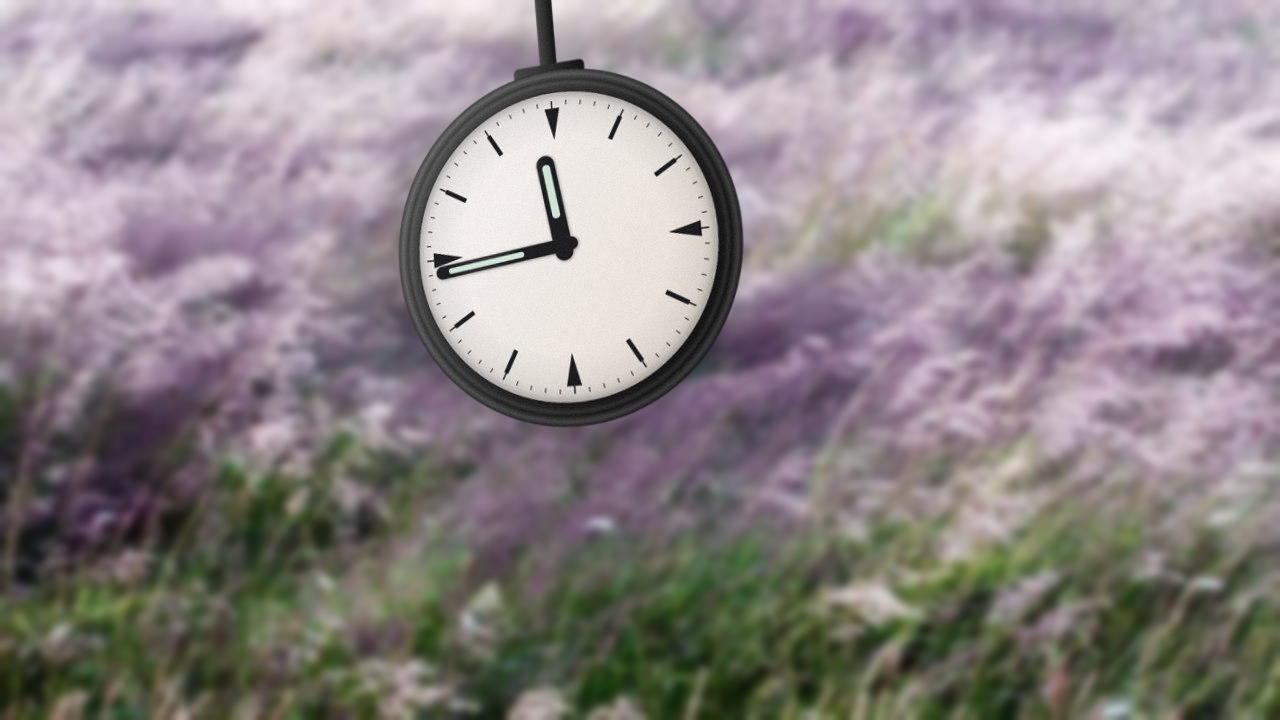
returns 11,44
